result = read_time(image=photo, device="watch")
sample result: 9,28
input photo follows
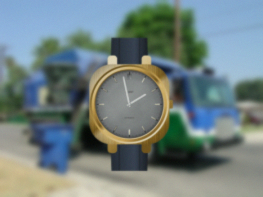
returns 1,58
